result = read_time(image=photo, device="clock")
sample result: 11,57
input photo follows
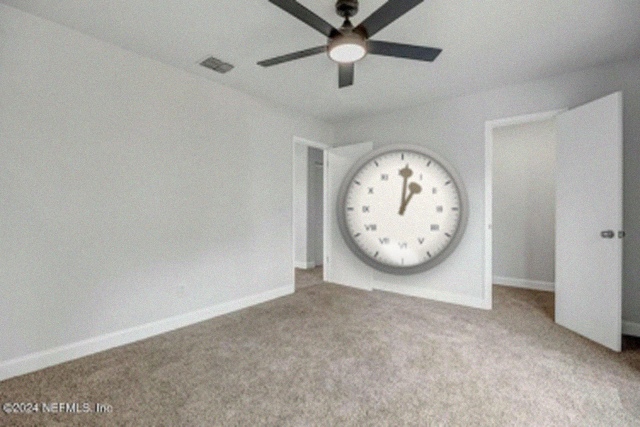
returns 1,01
